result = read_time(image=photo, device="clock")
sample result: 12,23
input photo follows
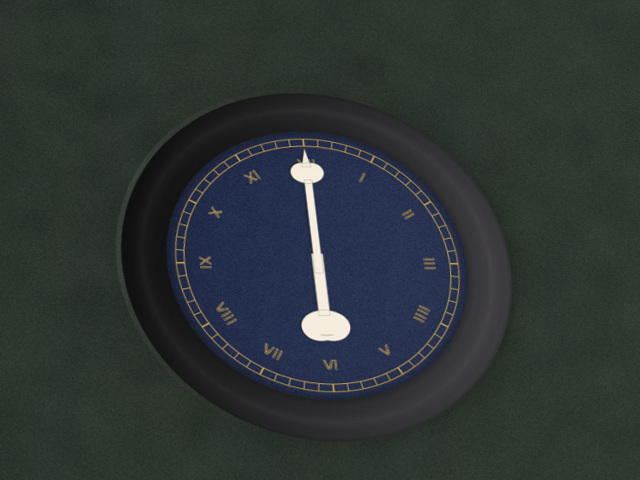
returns 6,00
